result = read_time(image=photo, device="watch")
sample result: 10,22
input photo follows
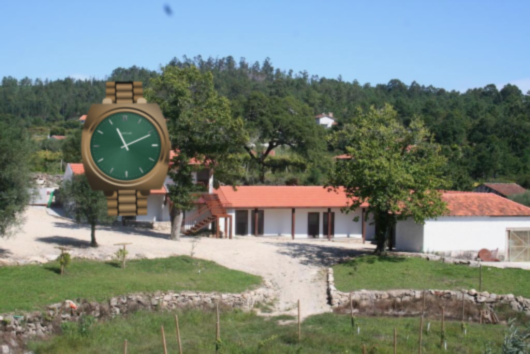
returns 11,11
